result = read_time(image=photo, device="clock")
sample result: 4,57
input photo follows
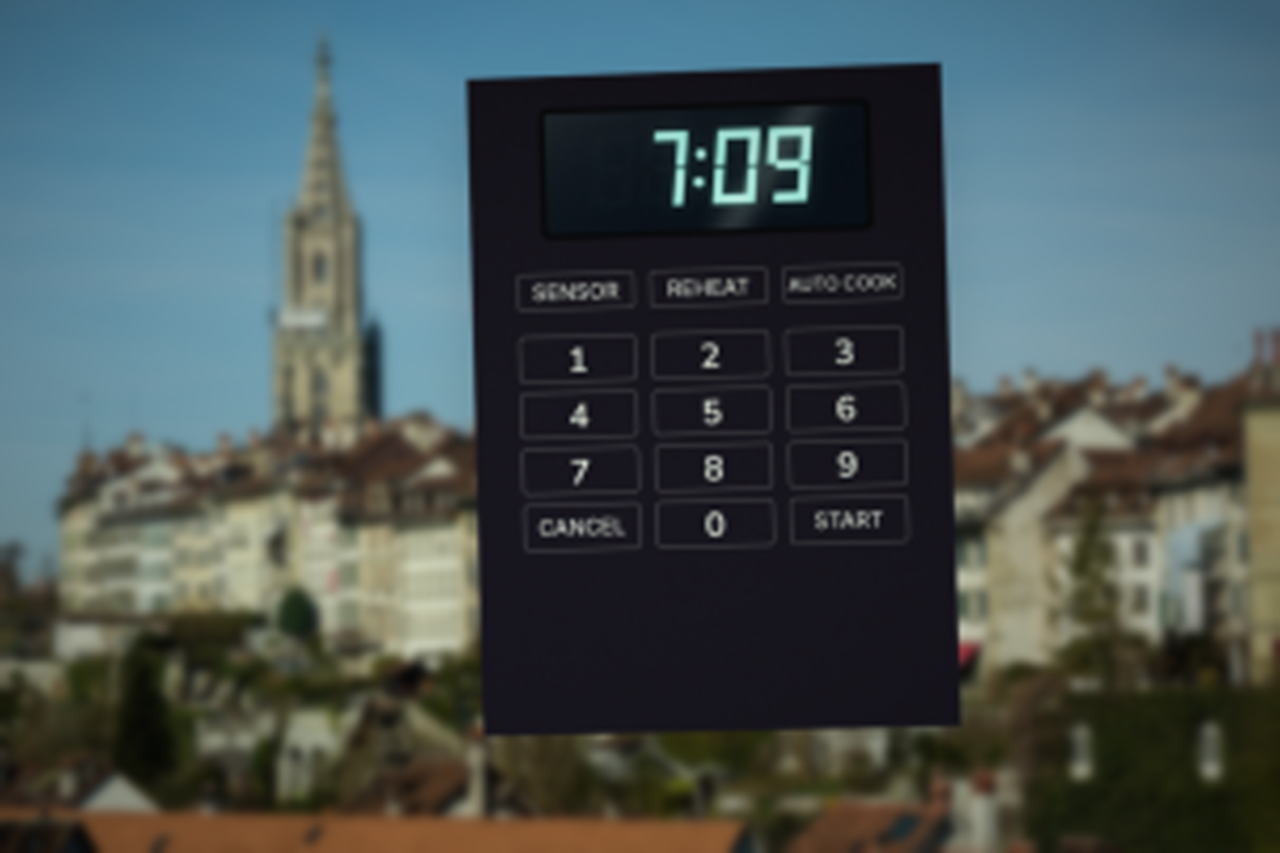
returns 7,09
